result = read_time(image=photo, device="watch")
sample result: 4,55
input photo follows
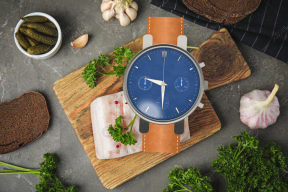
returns 9,30
